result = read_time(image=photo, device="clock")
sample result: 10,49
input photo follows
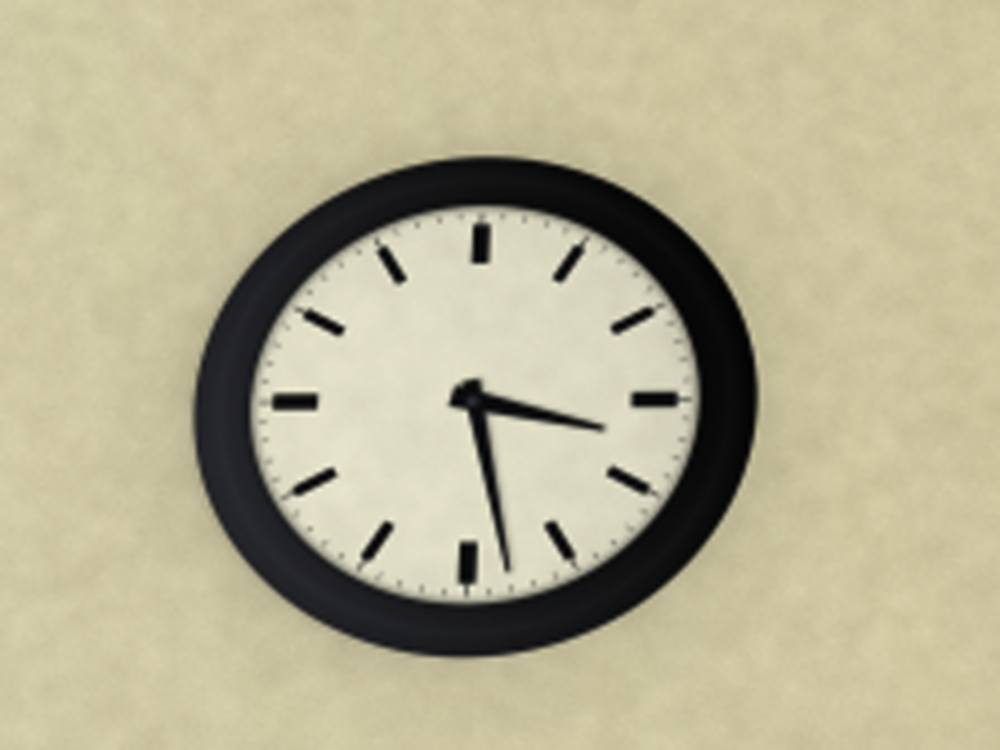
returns 3,28
